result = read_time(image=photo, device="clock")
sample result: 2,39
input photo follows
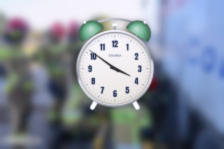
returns 3,51
